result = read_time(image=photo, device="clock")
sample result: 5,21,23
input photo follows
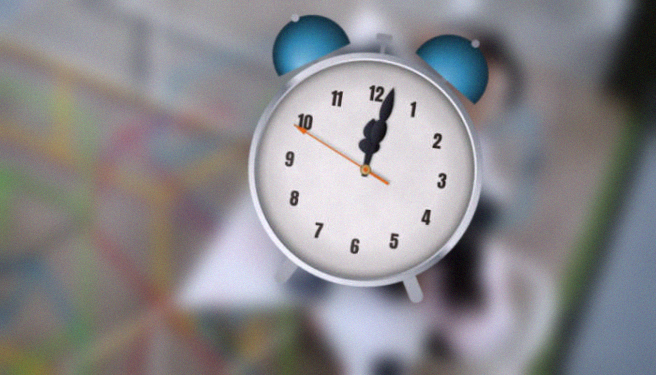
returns 12,01,49
